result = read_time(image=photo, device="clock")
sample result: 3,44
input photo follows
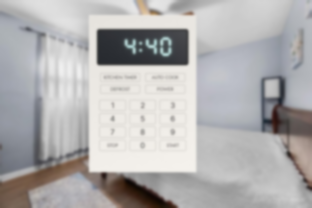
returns 4,40
